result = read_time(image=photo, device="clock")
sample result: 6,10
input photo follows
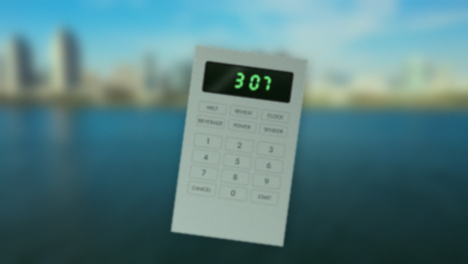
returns 3,07
